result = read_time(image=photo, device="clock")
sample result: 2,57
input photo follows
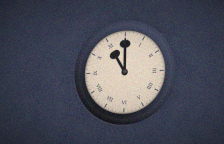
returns 11,00
